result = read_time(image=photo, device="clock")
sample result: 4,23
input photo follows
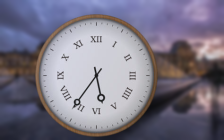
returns 5,36
